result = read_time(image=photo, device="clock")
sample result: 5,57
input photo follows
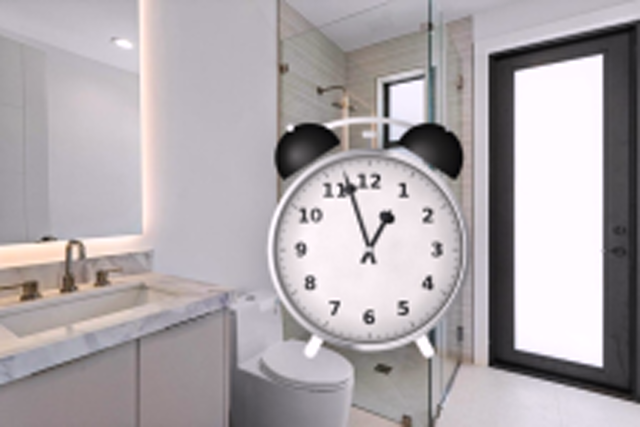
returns 12,57
